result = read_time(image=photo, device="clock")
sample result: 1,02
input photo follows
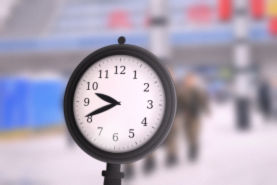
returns 9,41
